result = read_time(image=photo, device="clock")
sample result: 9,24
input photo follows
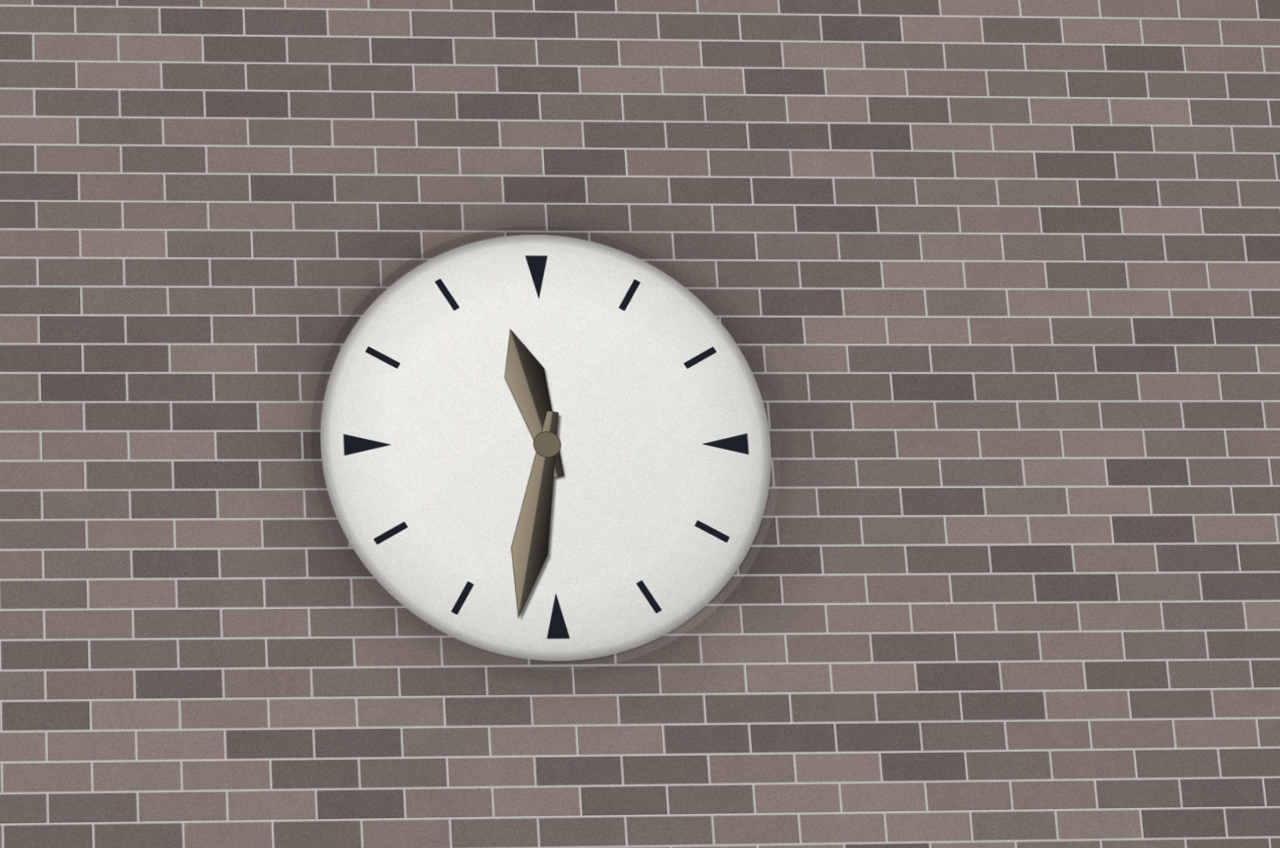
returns 11,32
